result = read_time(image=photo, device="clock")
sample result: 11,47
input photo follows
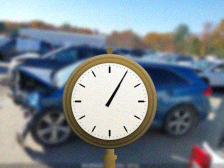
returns 1,05
